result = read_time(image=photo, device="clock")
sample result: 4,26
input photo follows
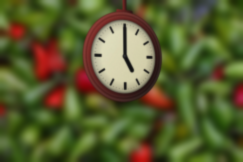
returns 5,00
